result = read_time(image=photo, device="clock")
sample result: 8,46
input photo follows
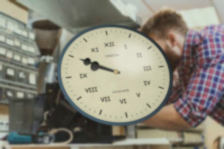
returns 9,50
